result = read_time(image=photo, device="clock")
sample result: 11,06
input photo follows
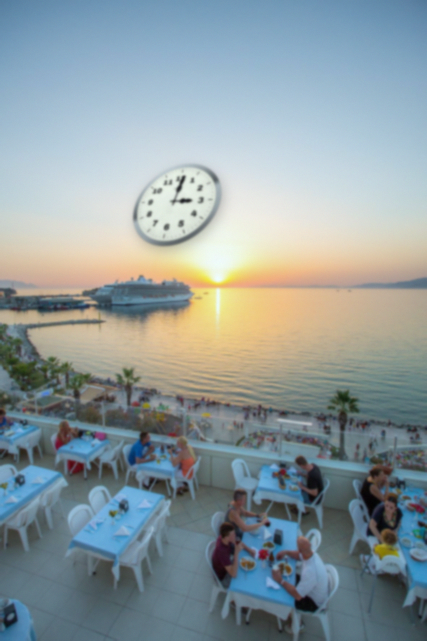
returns 3,01
